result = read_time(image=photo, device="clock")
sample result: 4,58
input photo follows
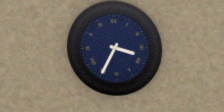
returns 3,35
